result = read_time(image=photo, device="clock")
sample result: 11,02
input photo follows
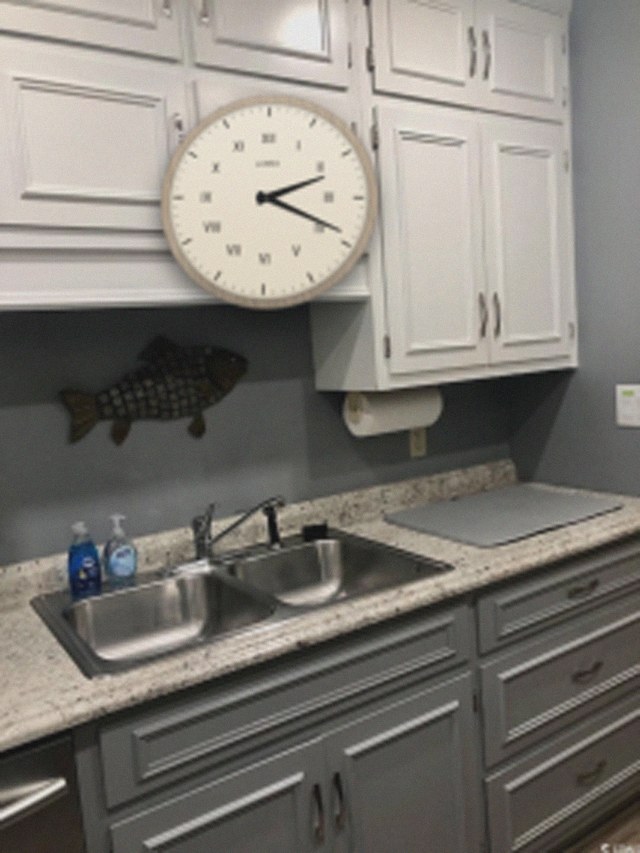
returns 2,19
